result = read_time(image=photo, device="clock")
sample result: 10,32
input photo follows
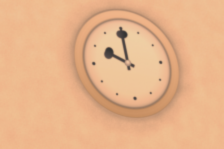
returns 10,00
